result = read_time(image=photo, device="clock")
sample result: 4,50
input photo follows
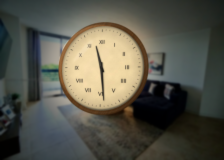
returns 11,29
